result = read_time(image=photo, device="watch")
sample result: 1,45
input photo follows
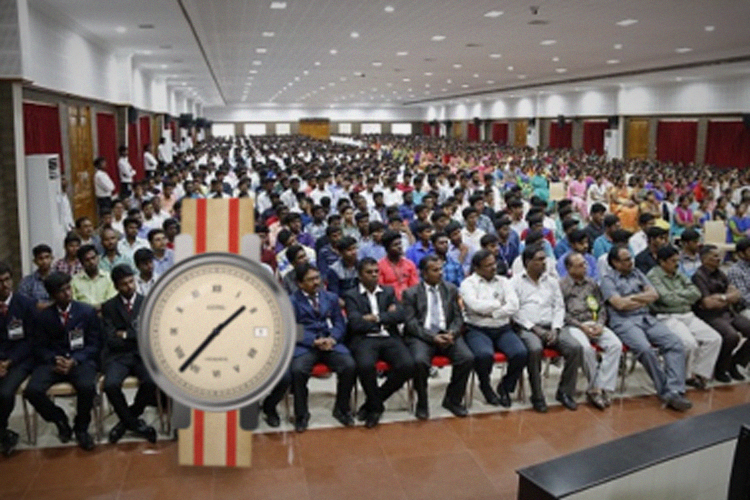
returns 1,37
